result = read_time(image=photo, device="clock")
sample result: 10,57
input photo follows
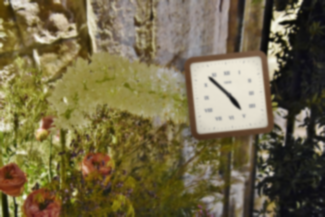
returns 4,53
